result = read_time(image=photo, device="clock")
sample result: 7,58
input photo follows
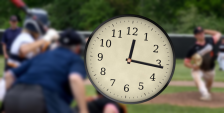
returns 12,16
